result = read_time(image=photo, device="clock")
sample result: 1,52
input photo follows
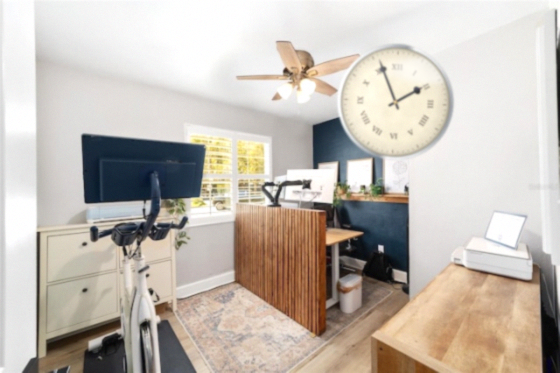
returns 1,56
